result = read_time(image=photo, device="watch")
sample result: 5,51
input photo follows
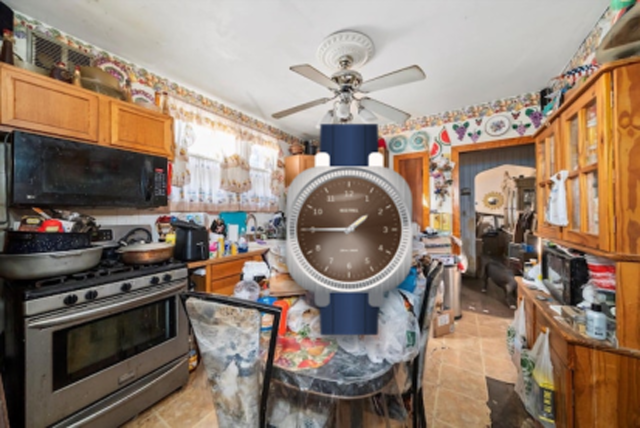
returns 1,45
